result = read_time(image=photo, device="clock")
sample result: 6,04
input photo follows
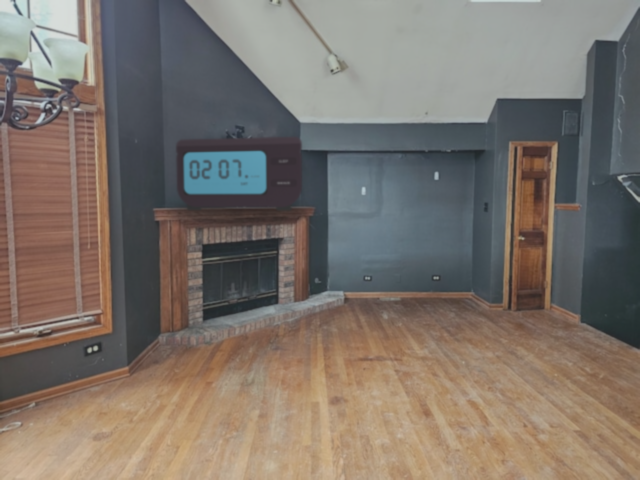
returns 2,07
